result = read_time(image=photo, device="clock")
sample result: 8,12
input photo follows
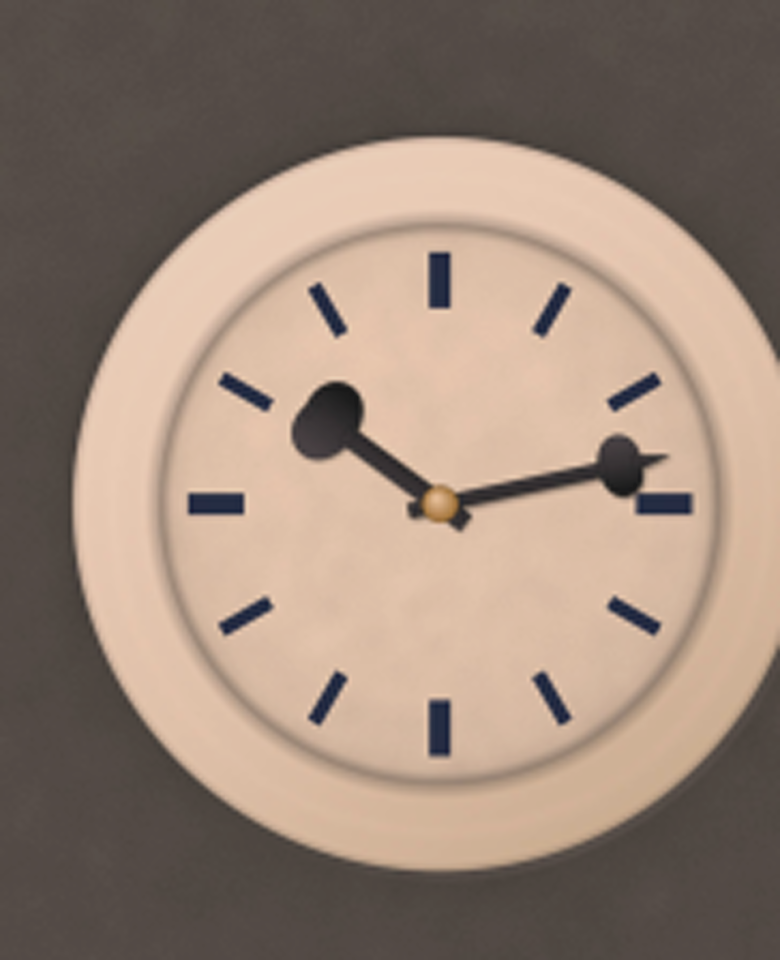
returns 10,13
